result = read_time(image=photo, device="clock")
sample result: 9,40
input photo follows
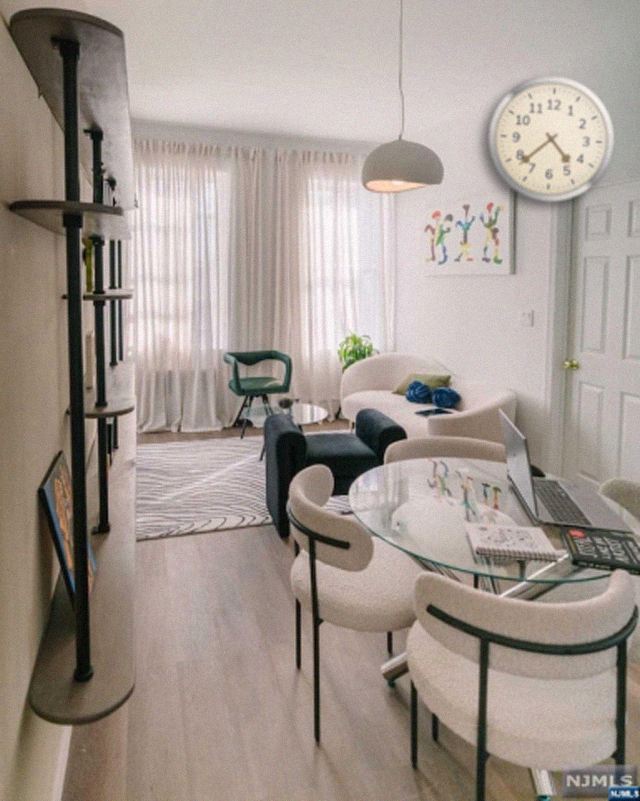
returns 4,38
